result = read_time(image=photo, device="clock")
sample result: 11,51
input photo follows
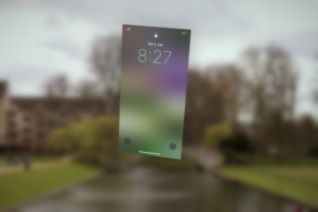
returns 8,27
